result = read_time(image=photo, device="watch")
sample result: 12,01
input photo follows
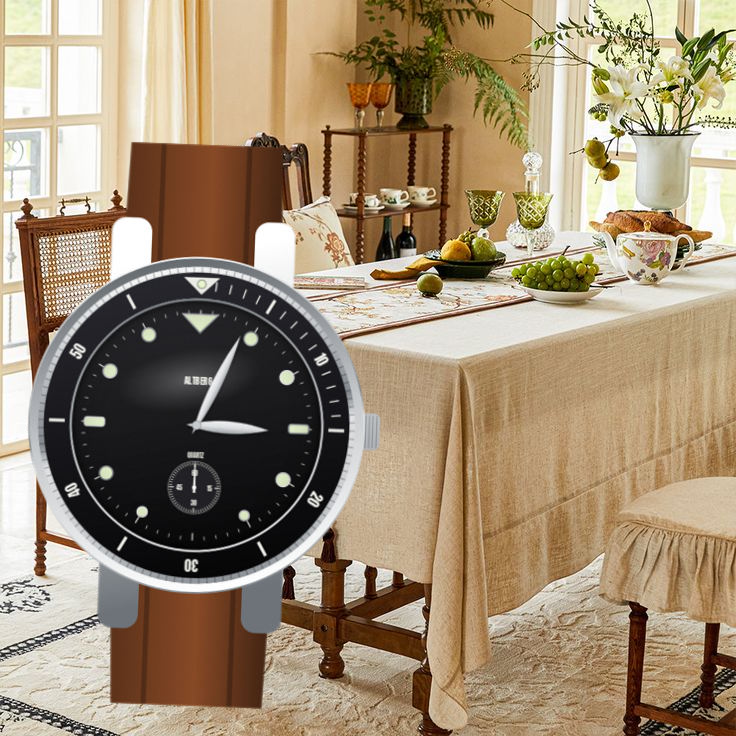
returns 3,04
